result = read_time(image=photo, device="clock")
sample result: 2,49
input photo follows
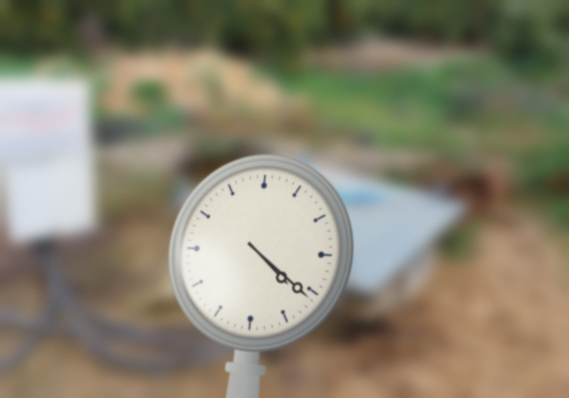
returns 4,21
